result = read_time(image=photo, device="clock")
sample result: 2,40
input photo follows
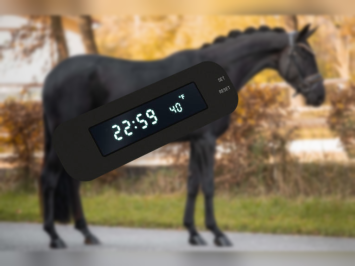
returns 22,59
